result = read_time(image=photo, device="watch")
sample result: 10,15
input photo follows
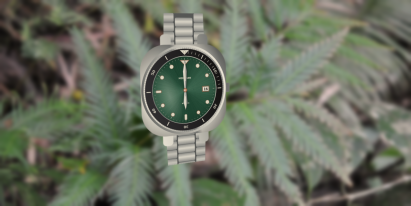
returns 6,00
